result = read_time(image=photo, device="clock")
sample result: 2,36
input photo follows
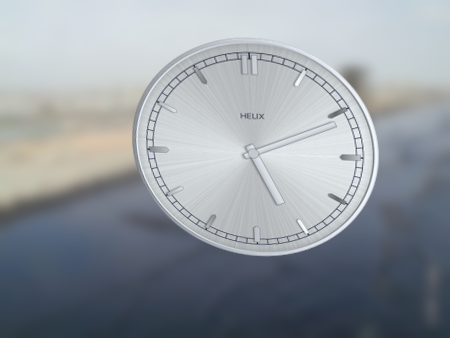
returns 5,11
